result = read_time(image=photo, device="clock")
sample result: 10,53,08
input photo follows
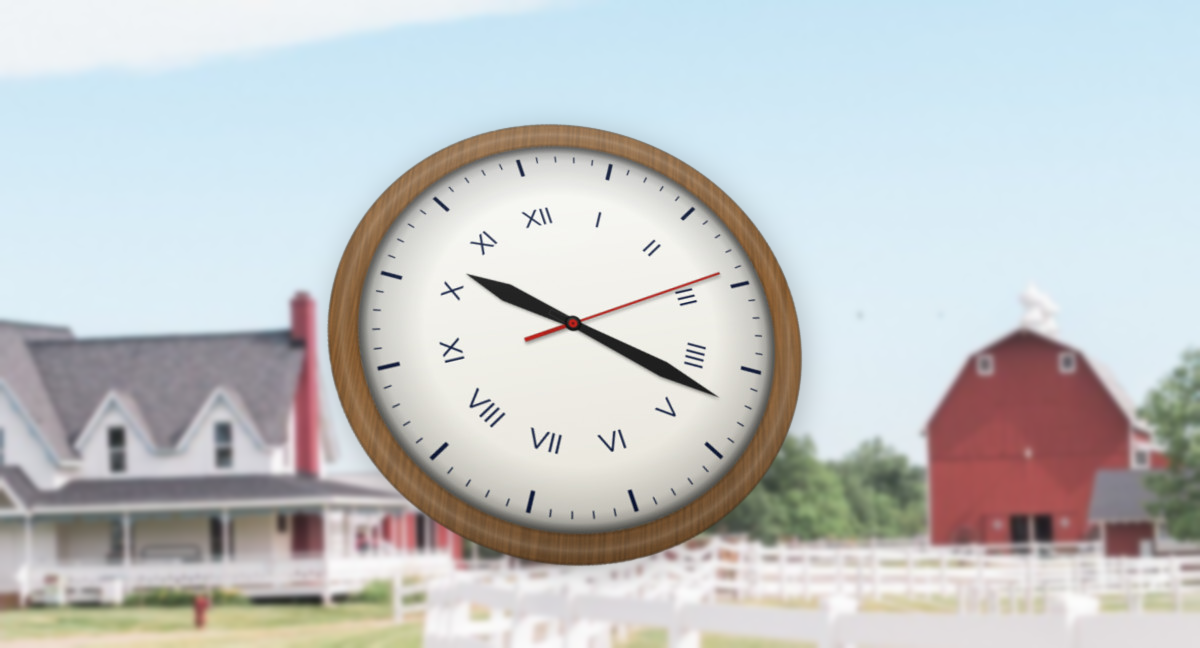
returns 10,22,14
